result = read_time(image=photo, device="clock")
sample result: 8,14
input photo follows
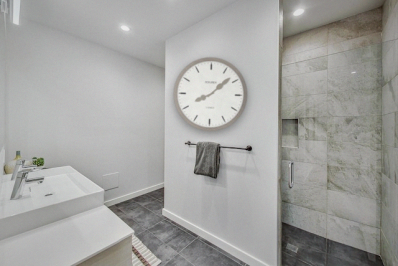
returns 8,08
